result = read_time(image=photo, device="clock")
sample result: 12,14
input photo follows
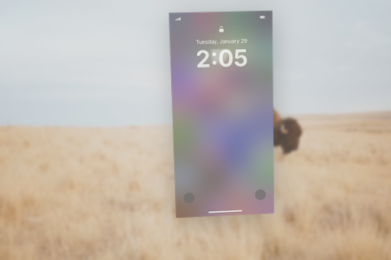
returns 2,05
